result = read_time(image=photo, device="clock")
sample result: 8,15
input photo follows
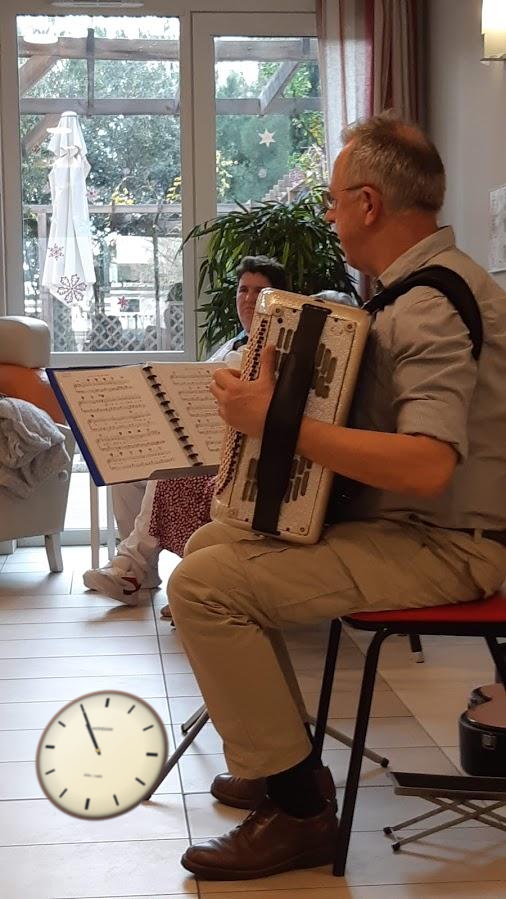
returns 10,55
